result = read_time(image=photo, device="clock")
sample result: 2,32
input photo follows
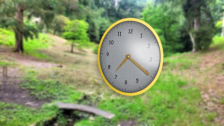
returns 7,20
